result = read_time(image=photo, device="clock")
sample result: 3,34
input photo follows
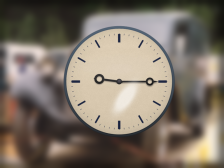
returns 9,15
